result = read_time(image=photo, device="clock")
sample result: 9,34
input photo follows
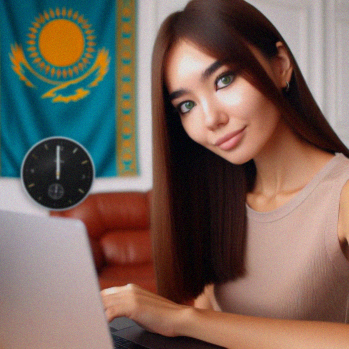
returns 11,59
